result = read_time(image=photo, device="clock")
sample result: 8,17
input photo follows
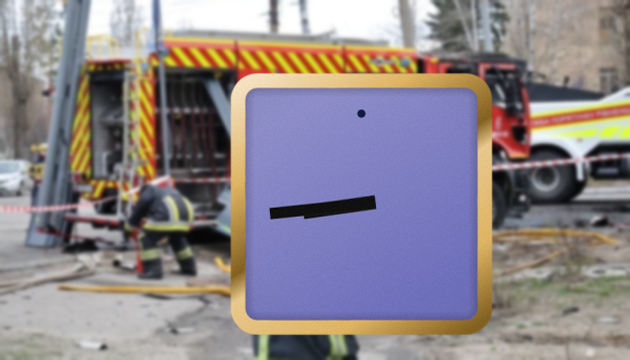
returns 8,44
